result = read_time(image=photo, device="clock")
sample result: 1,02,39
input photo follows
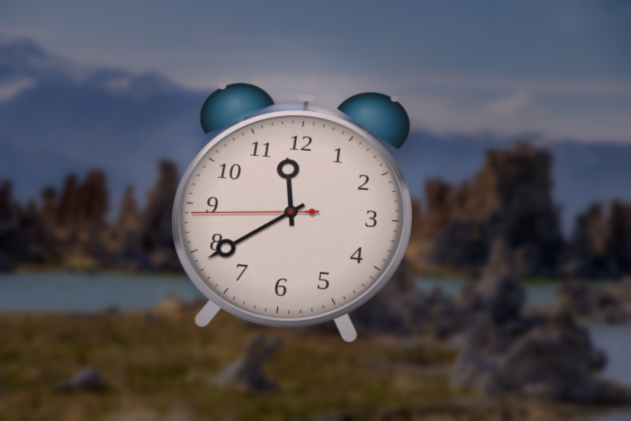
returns 11,38,44
